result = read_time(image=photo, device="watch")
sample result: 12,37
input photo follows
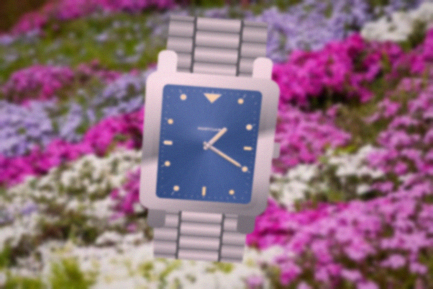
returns 1,20
